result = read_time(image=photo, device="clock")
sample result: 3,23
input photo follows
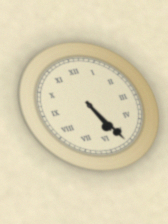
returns 5,26
